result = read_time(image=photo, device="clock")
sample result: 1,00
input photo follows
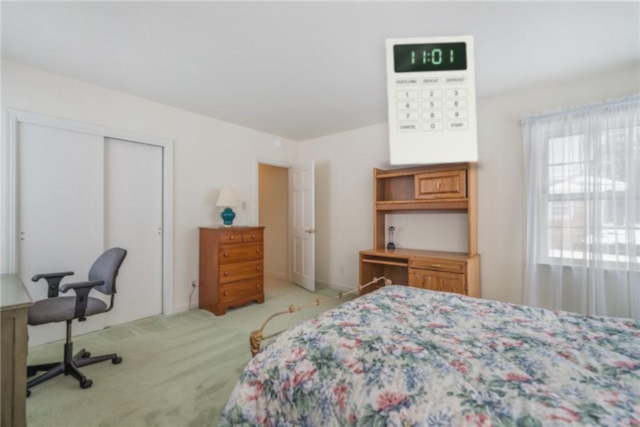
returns 11,01
